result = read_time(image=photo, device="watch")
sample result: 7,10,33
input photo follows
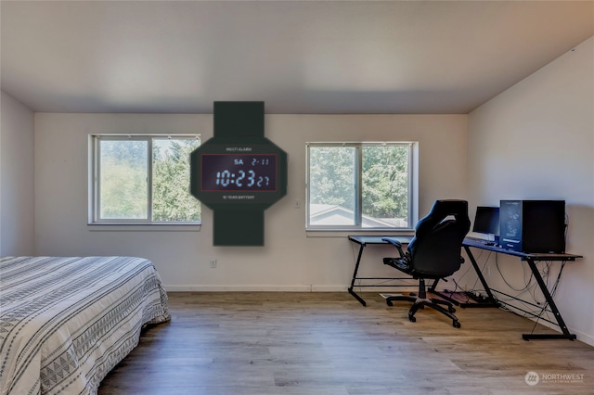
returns 10,23,27
